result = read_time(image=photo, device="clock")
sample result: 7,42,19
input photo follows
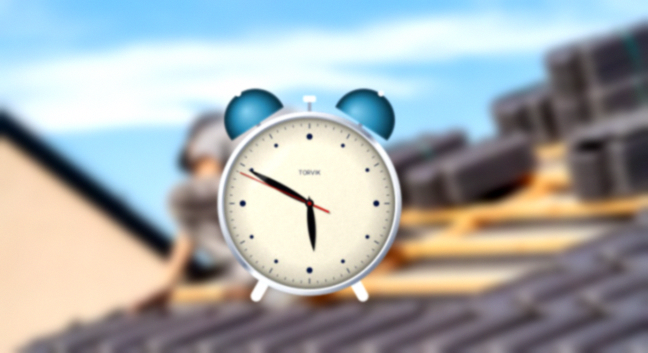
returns 5,49,49
